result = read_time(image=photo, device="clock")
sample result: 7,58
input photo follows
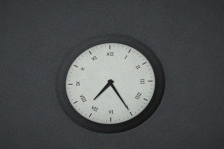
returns 7,25
